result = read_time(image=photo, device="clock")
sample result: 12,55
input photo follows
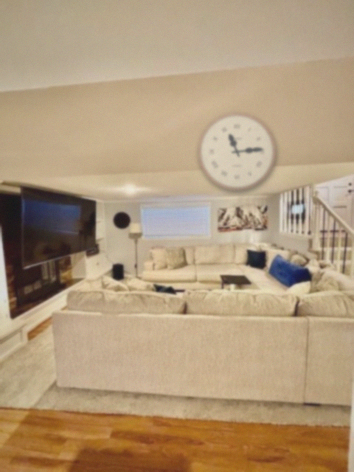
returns 11,14
